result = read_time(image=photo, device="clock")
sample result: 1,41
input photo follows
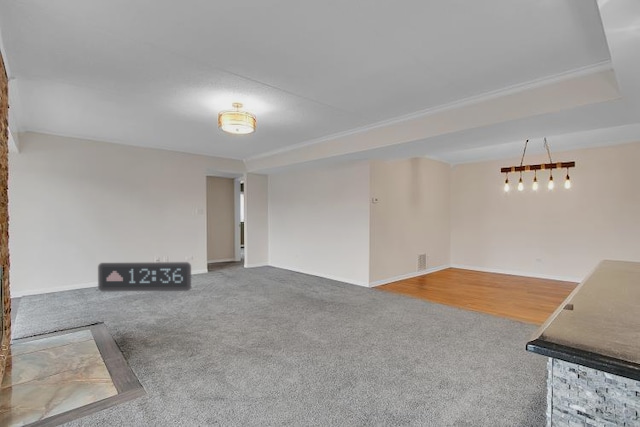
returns 12,36
